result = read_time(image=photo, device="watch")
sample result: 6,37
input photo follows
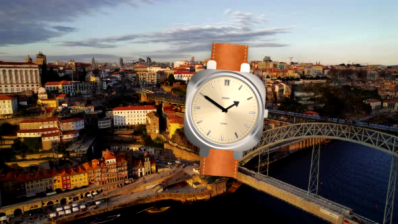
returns 1,50
